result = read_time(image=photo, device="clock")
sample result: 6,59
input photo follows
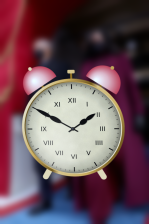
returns 1,50
